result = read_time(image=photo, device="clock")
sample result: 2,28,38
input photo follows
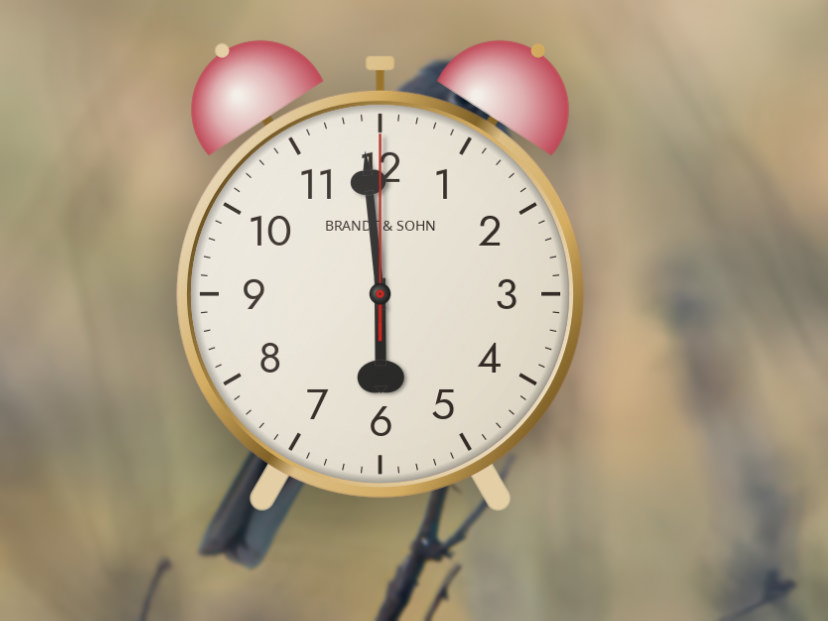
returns 5,59,00
